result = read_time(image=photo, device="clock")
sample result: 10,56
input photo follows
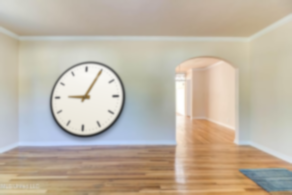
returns 9,05
